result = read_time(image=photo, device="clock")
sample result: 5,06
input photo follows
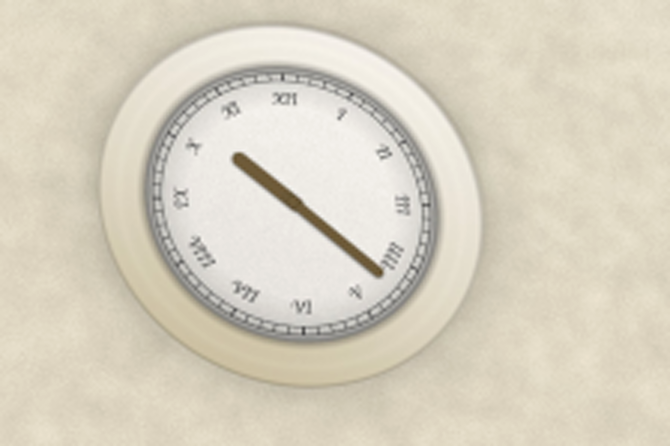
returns 10,22
